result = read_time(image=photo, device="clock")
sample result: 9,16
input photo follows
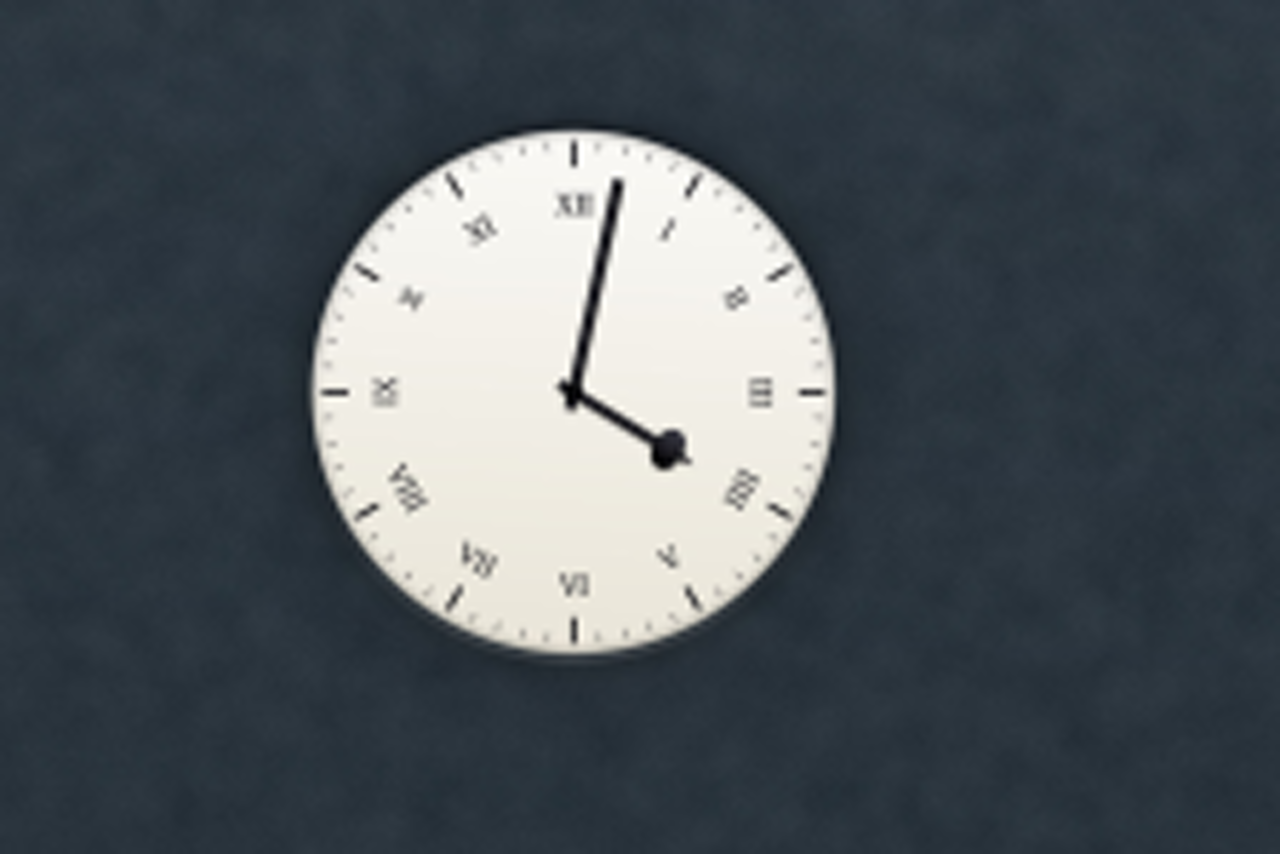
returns 4,02
